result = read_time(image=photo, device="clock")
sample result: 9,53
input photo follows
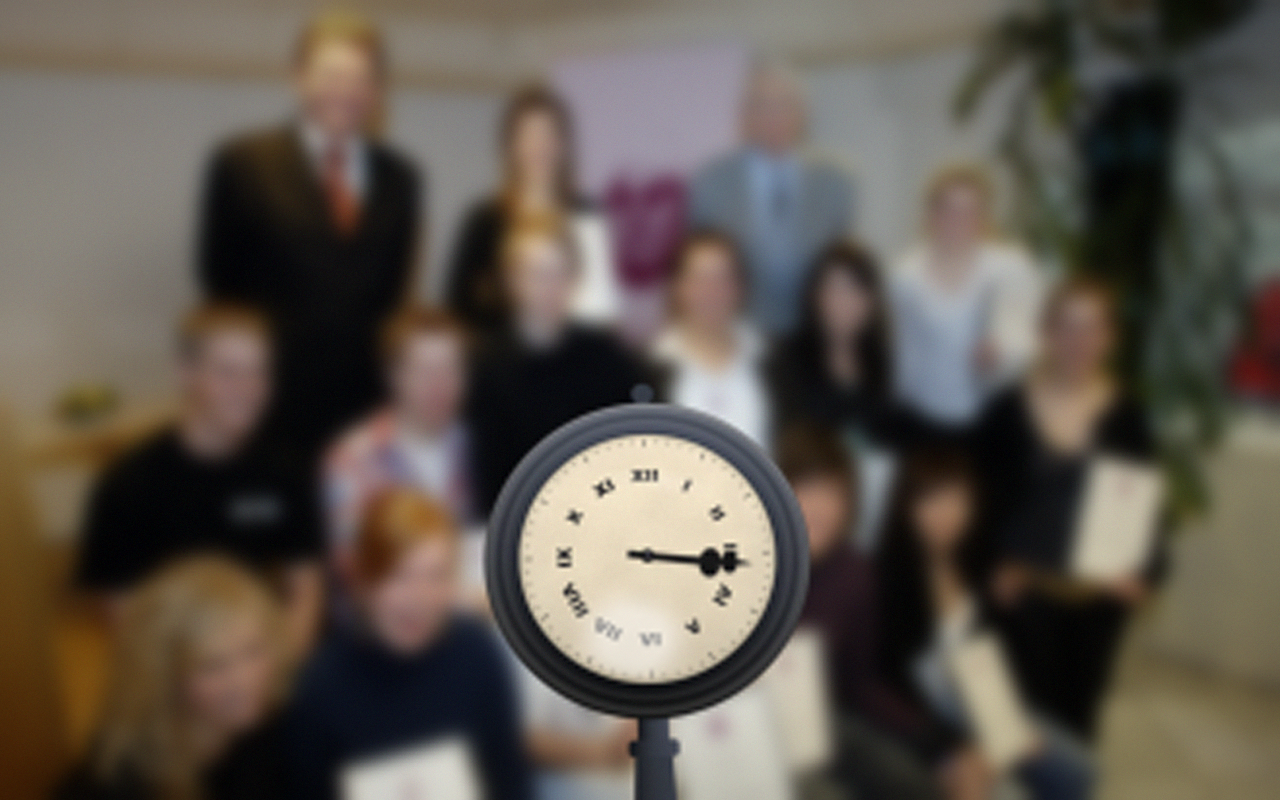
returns 3,16
